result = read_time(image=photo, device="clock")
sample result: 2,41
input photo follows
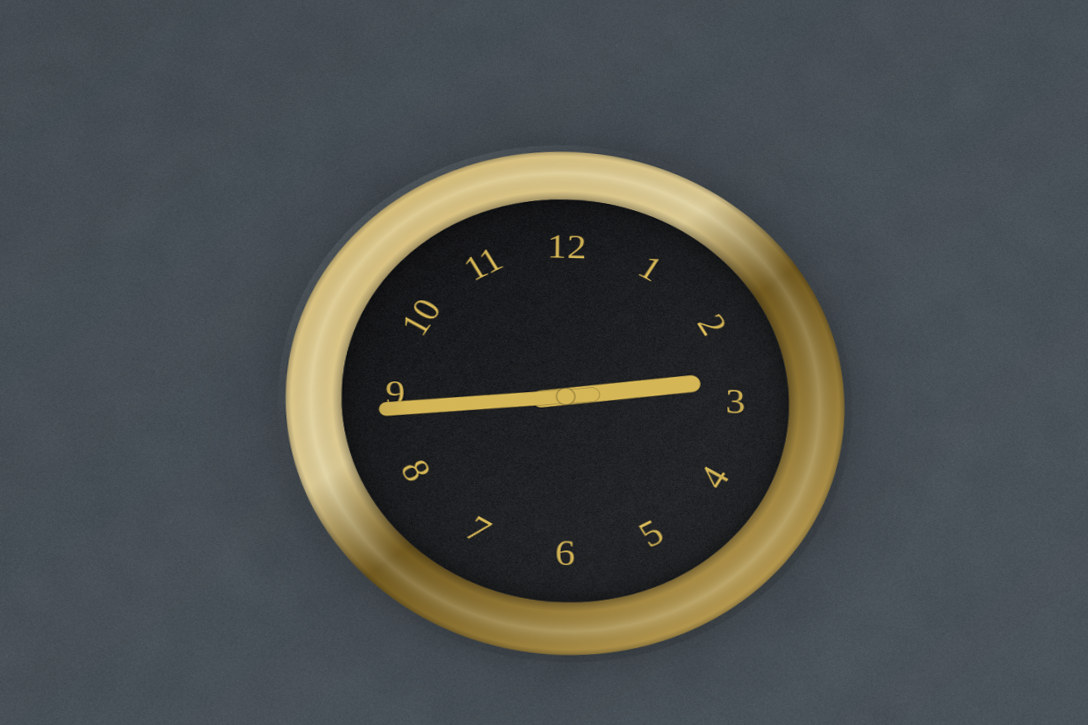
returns 2,44
